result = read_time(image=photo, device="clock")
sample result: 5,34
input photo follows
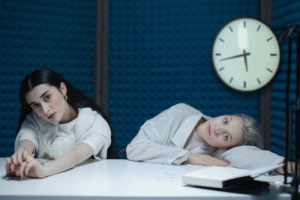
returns 5,43
